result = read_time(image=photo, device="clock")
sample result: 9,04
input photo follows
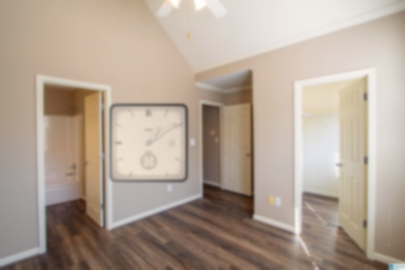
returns 1,09
